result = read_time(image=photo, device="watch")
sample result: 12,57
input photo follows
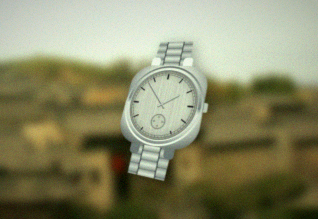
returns 1,53
